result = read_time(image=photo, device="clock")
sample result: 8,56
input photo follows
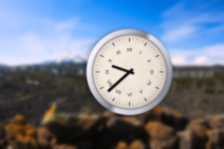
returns 9,38
